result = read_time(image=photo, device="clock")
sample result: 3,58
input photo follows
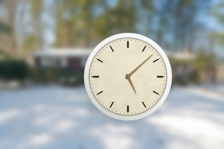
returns 5,08
